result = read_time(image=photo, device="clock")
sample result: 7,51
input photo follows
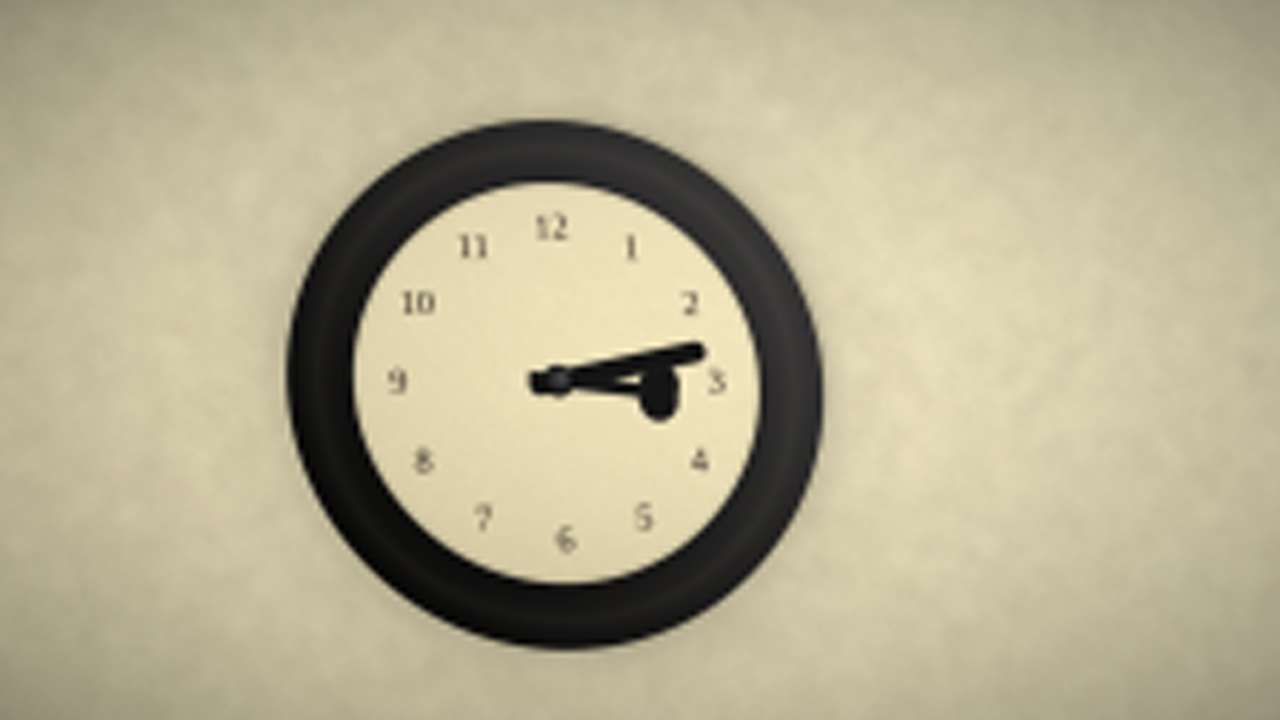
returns 3,13
